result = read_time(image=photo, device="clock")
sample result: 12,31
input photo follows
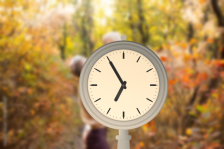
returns 6,55
